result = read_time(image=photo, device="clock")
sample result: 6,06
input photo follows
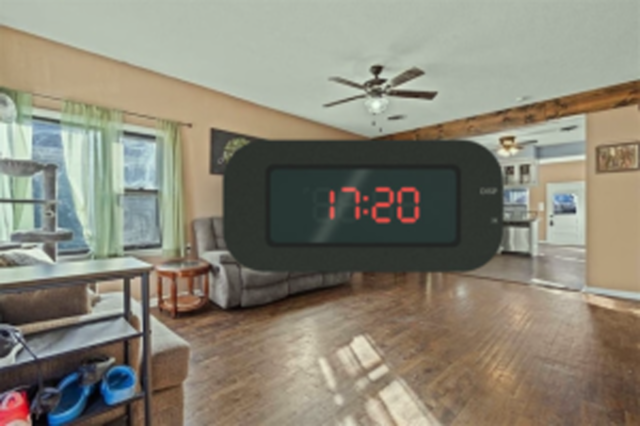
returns 17,20
